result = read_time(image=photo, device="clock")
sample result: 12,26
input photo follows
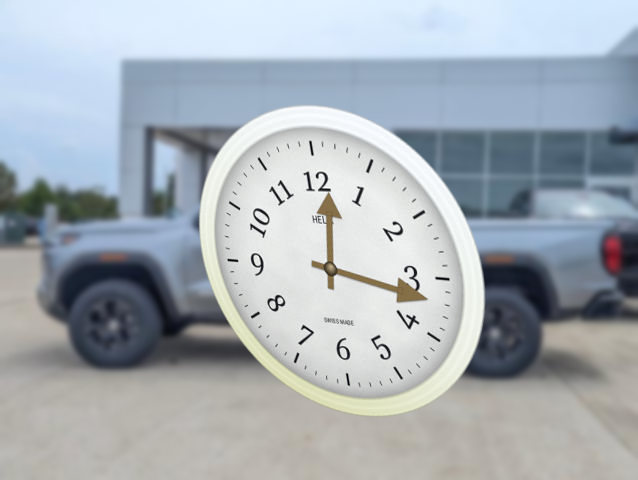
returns 12,17
